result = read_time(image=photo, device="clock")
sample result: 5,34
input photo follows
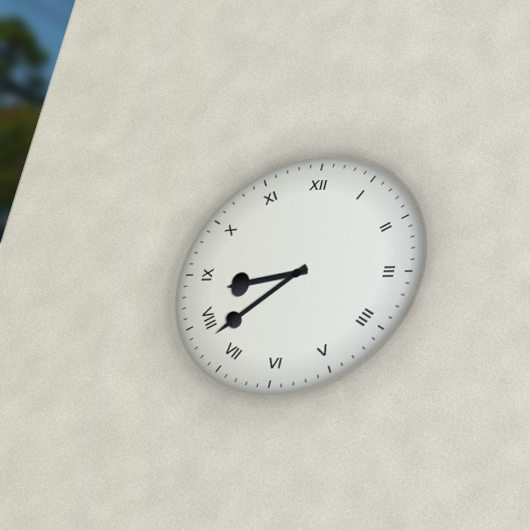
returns 8,38
